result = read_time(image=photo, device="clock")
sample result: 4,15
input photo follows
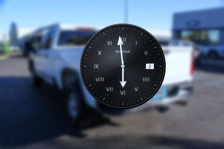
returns 5,59
